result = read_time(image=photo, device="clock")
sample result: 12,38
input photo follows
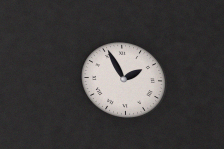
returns 1,56
